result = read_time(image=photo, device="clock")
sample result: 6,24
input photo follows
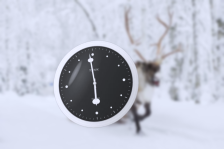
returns 5,59
